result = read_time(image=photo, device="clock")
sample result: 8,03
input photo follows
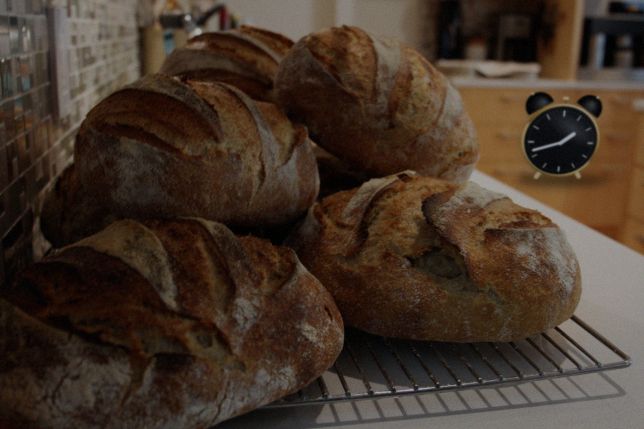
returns 1,42
